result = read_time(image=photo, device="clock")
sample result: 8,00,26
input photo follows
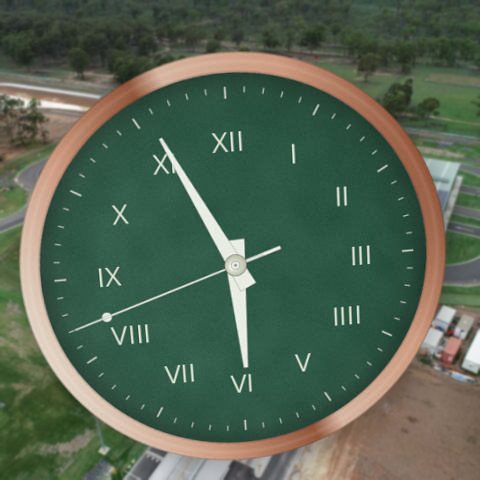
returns 5,55,42
